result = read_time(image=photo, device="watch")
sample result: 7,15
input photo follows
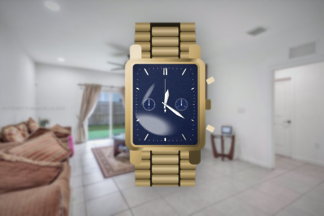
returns 12,21
